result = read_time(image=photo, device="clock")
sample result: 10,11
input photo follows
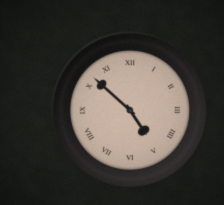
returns 4,52
